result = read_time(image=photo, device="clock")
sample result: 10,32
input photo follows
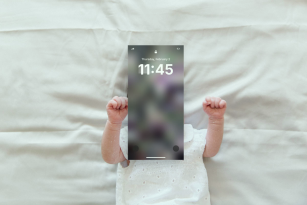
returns 11,45
